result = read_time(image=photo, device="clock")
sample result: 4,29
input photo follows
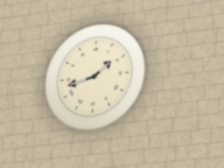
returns 1,43
